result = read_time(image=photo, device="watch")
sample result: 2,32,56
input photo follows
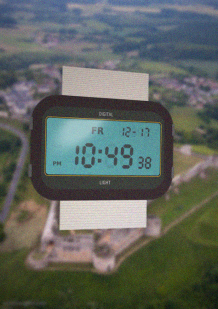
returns 10,49,38
